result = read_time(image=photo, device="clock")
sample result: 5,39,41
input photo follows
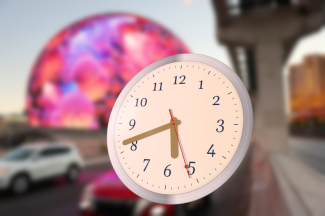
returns 5,41,26
